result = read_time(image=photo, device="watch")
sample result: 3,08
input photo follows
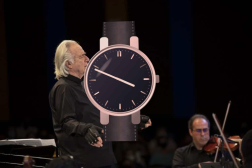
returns 3,49
